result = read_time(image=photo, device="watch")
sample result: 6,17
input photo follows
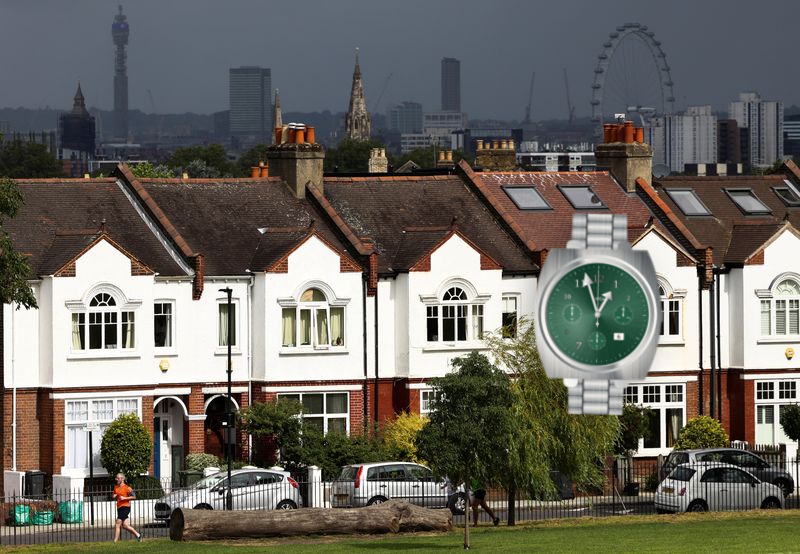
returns 12,57
